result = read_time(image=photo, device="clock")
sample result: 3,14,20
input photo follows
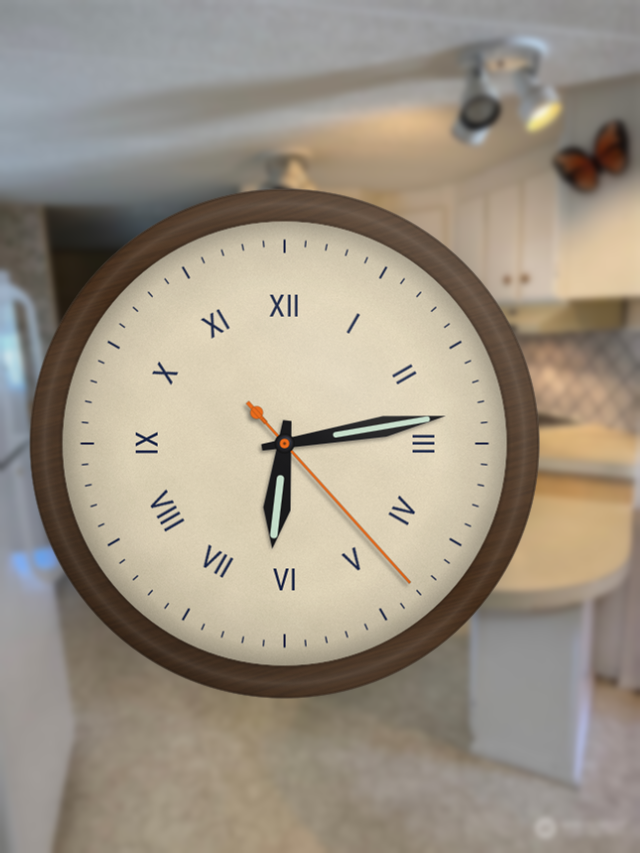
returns 6,13,23
